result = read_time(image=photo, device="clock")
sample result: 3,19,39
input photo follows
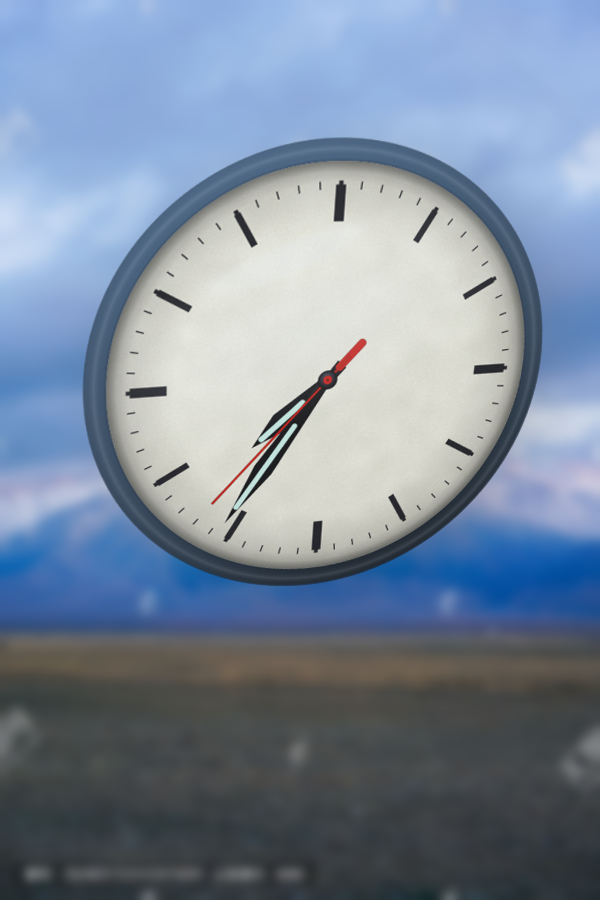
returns 7,35,37
